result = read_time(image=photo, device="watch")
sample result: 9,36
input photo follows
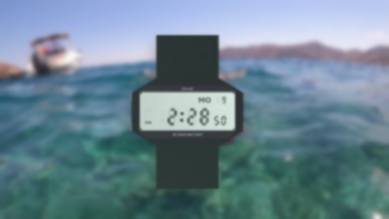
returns 2,28
